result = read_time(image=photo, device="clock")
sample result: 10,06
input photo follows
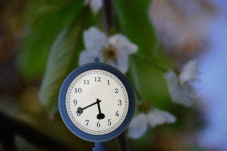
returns 5,41
